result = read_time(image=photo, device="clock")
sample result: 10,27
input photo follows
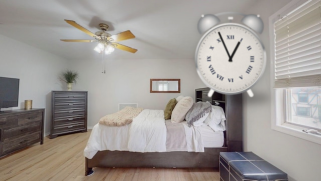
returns 12,56
